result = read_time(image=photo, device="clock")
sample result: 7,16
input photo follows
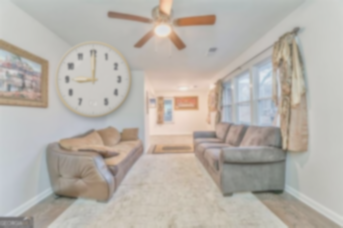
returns 9,00
